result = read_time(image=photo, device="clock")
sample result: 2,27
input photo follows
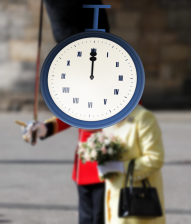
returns 12,00
